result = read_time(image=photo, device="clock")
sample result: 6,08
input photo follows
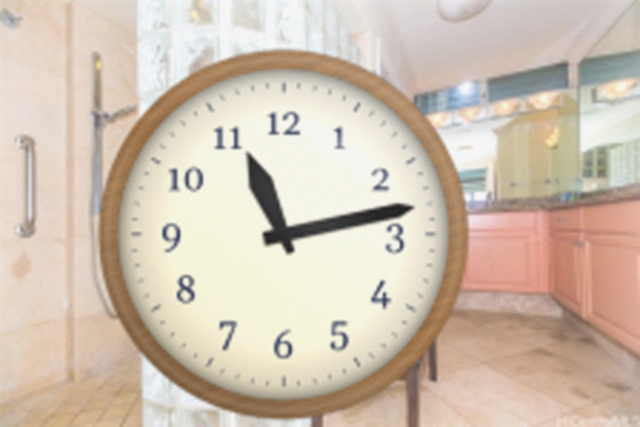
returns 11,13
